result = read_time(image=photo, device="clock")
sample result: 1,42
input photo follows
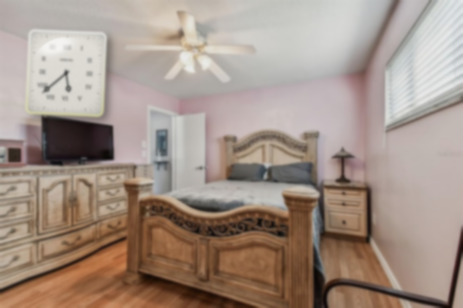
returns 5,38
